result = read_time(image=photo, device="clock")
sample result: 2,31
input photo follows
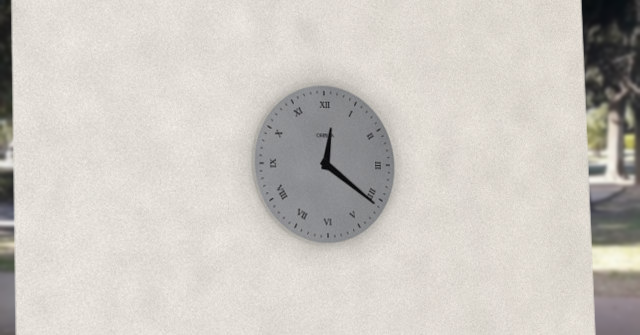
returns 12,21
